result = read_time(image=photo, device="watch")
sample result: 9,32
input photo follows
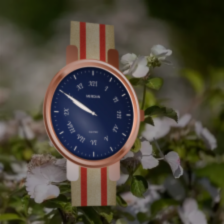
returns 9,50
